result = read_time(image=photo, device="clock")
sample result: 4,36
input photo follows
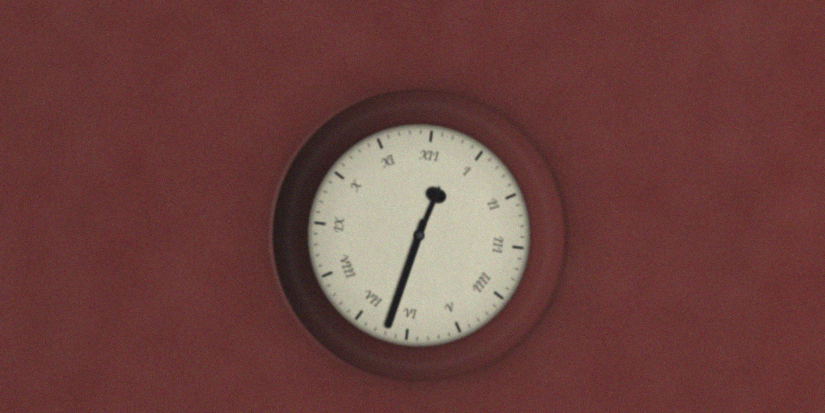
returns 12,32
